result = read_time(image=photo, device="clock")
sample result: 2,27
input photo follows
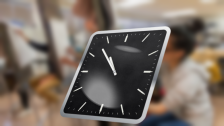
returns 10,53
